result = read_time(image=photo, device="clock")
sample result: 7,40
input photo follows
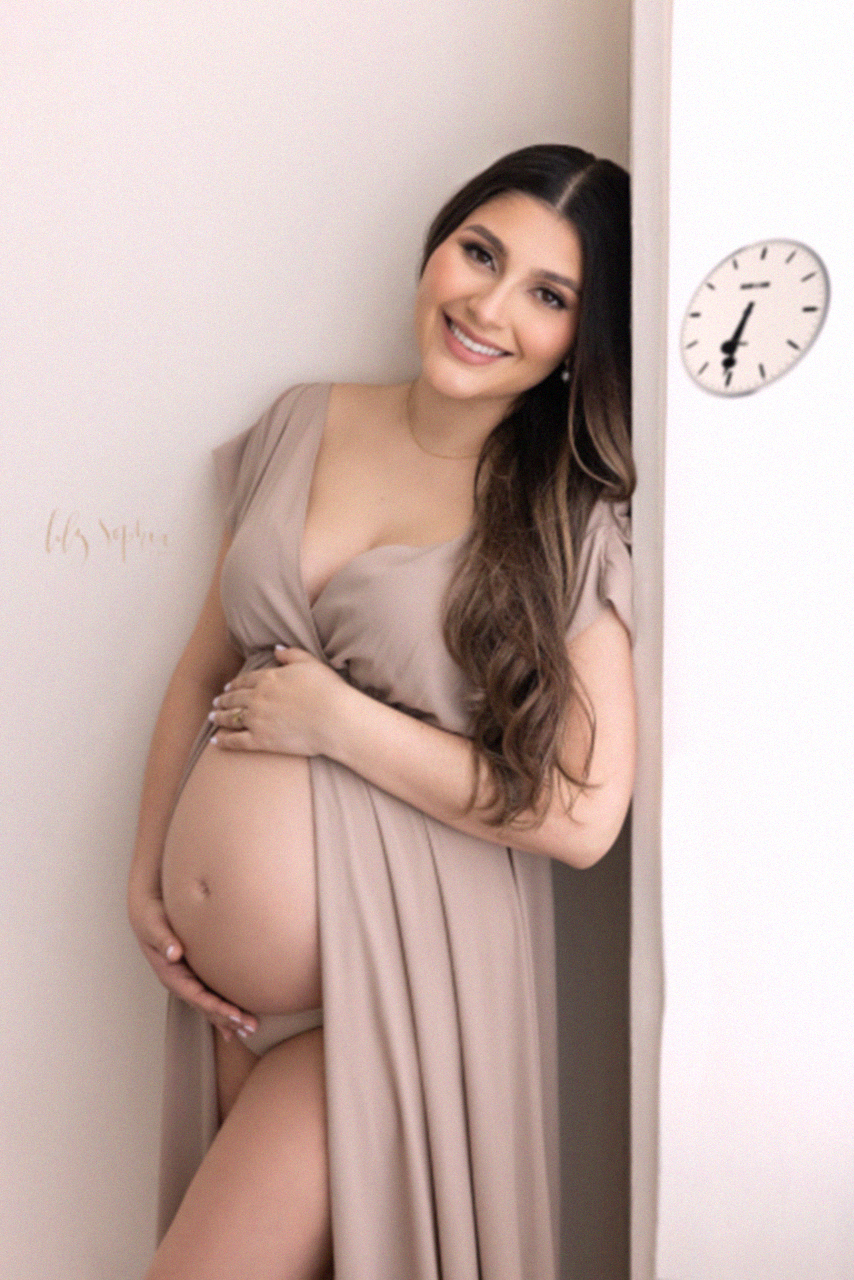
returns 6,31
